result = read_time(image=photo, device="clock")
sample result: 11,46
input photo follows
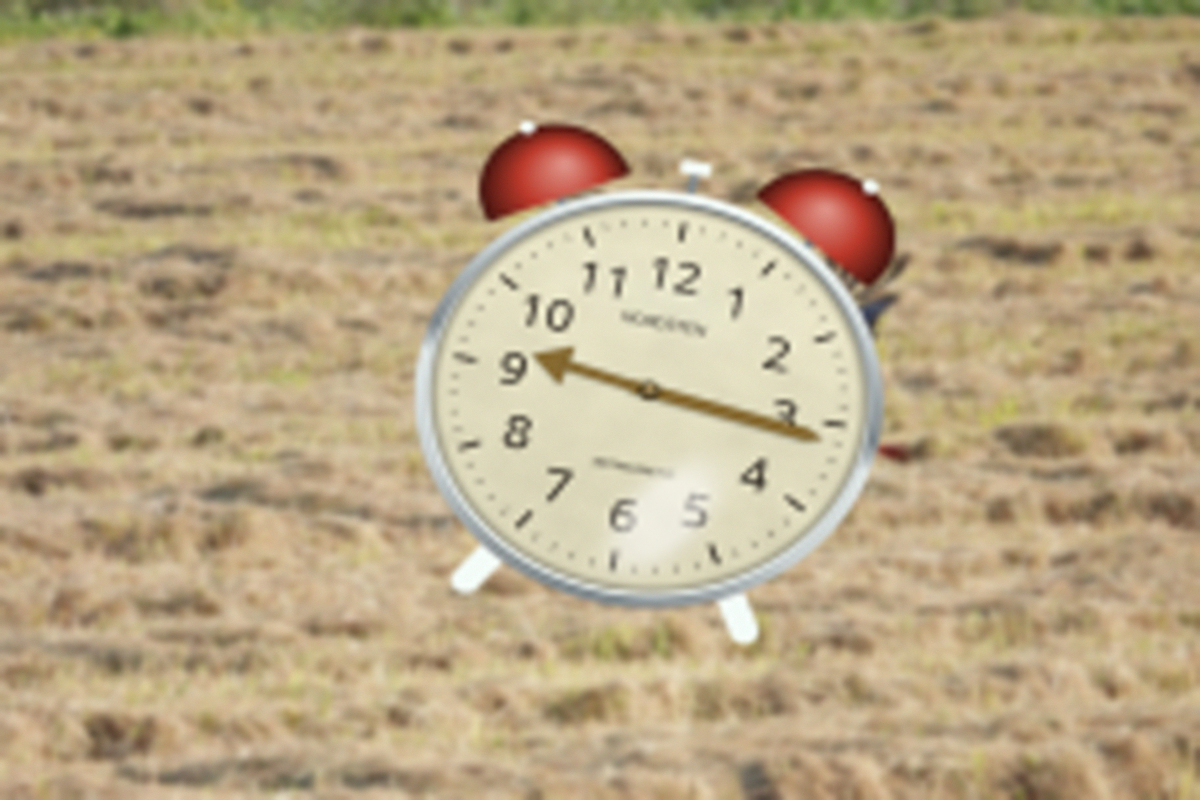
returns 9,16
